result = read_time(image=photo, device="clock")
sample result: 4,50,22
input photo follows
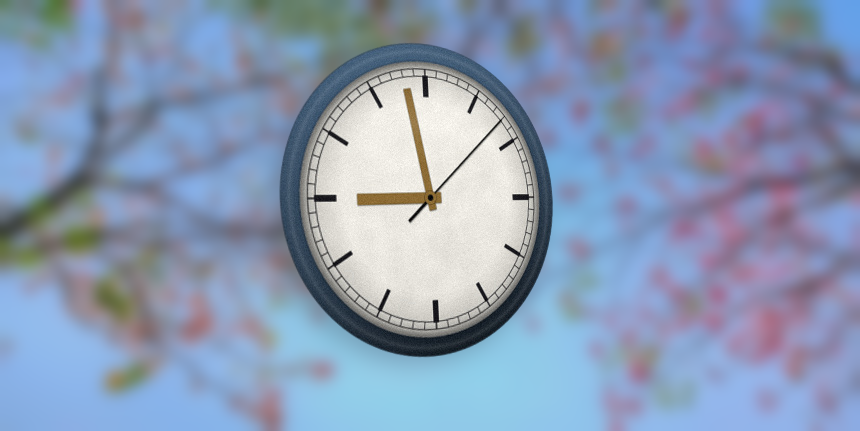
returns 8,58,08
